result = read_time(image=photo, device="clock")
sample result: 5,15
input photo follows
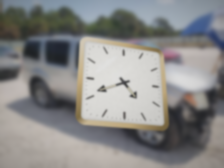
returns 4,41
